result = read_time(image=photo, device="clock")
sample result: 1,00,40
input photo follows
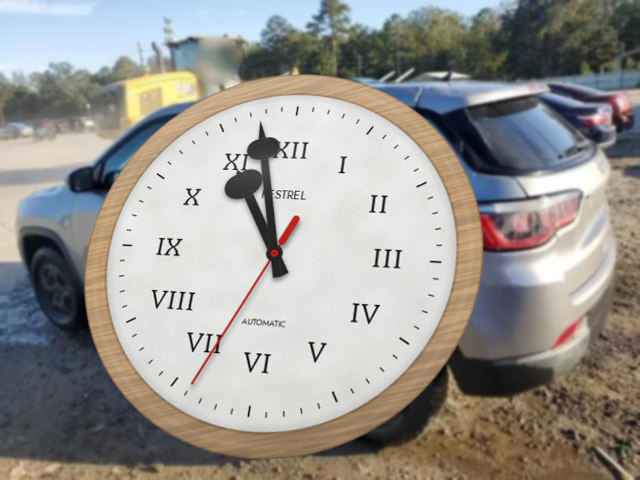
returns 10,57,34
